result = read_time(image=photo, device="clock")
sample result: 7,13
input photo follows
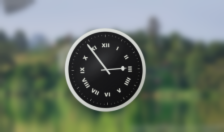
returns 2,54
